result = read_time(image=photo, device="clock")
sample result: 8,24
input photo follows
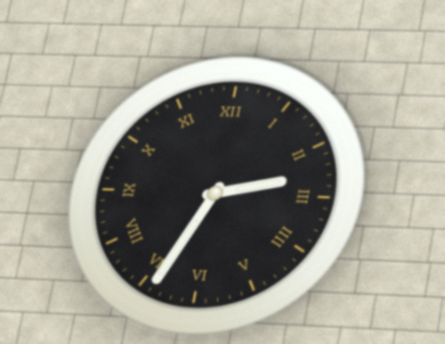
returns 2,34
